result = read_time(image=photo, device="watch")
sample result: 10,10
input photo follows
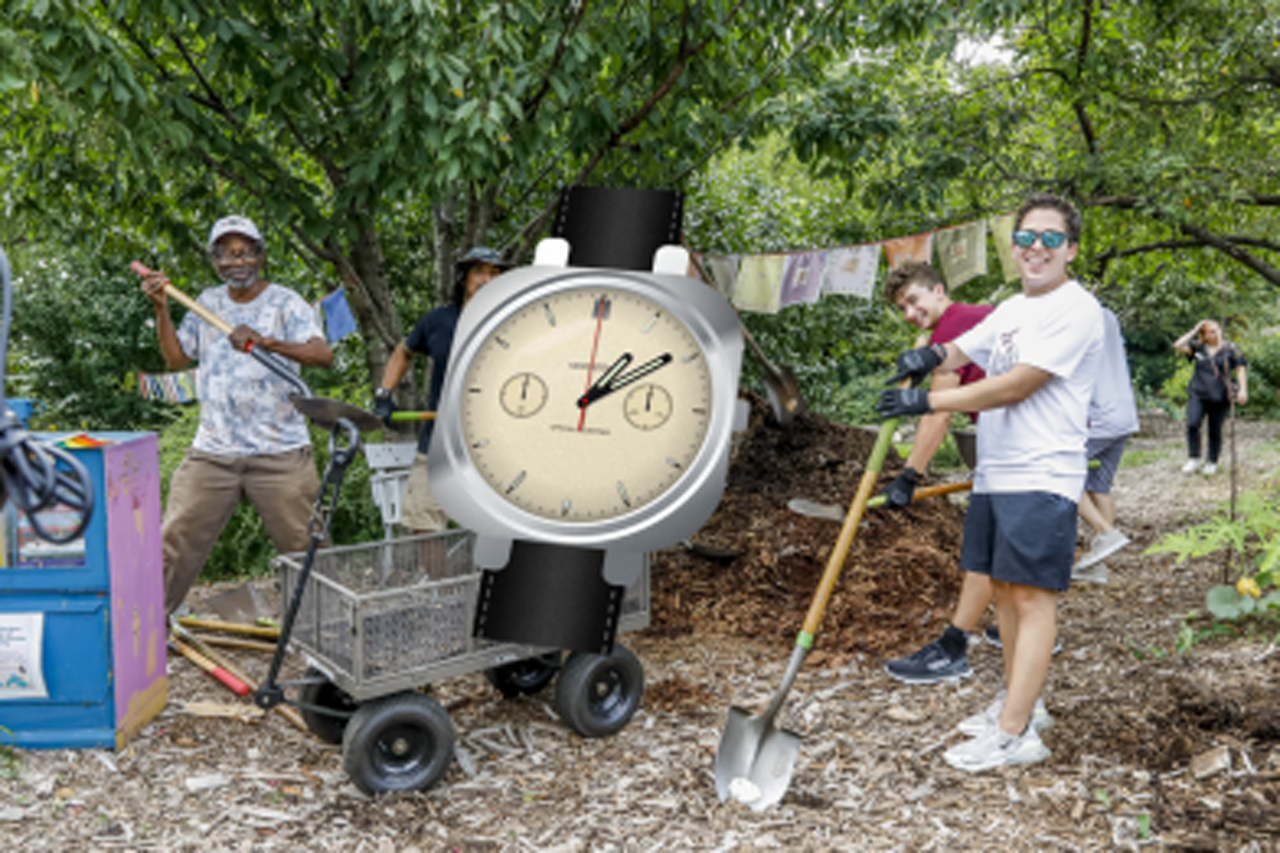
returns 1,09
